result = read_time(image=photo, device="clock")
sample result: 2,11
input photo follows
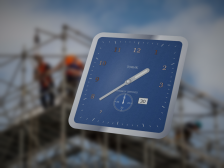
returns 1,38
